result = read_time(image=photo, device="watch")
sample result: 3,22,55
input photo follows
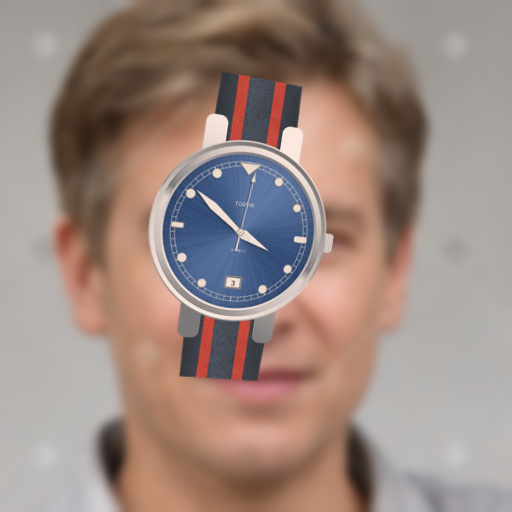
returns 3,51,01
